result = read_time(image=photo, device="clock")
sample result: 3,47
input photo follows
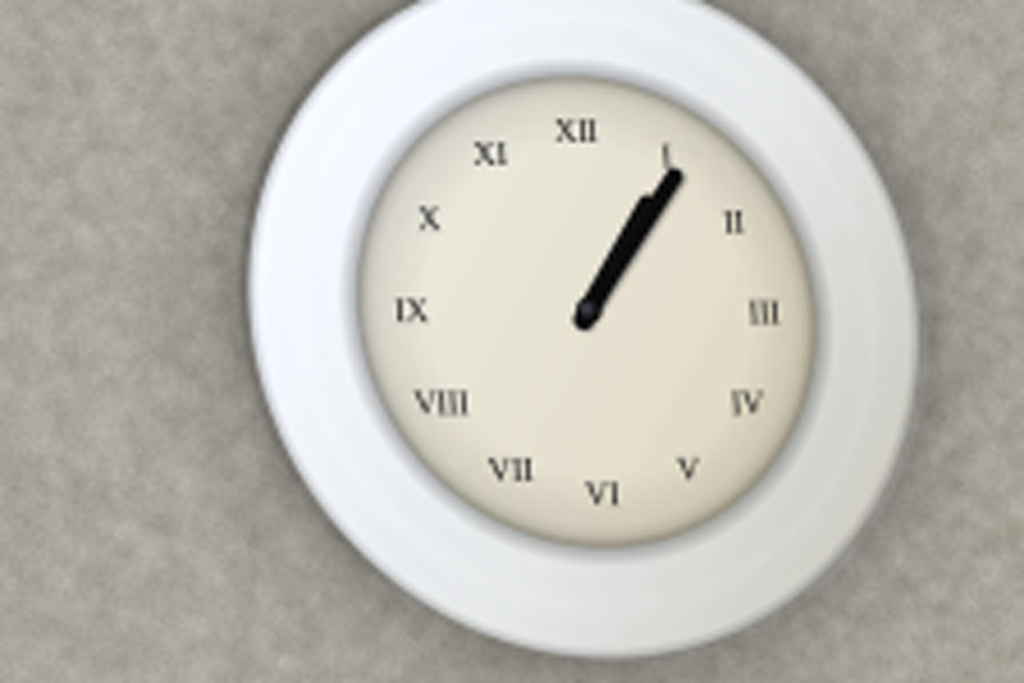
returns 1,06
